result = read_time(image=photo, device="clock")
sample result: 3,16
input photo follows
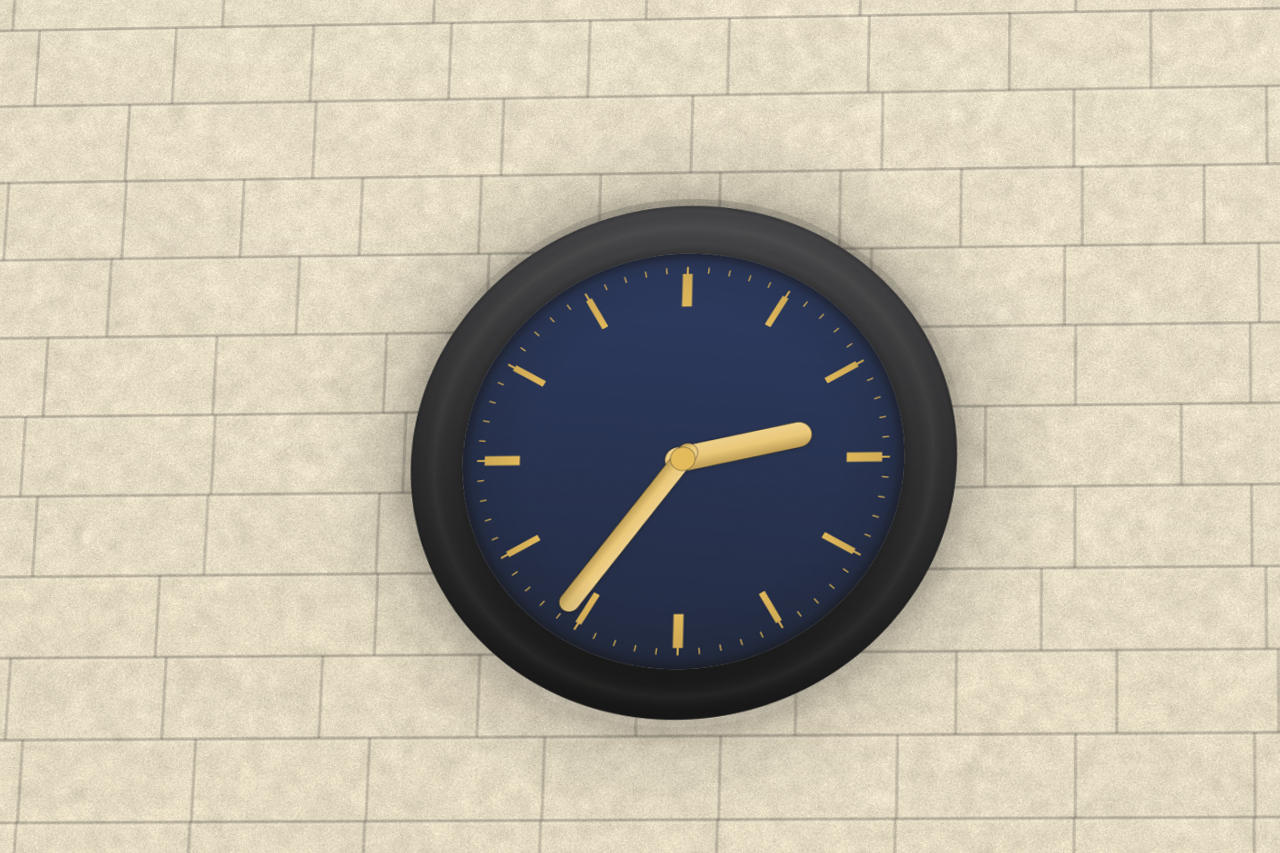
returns 2,36
